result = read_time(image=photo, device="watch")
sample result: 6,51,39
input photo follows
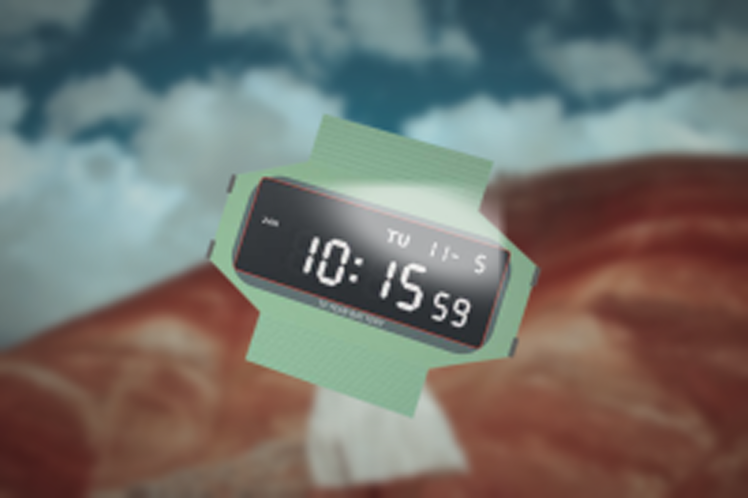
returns 10,15,59
